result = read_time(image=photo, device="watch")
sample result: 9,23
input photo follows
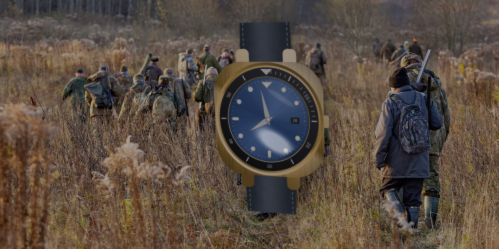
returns 7,58
